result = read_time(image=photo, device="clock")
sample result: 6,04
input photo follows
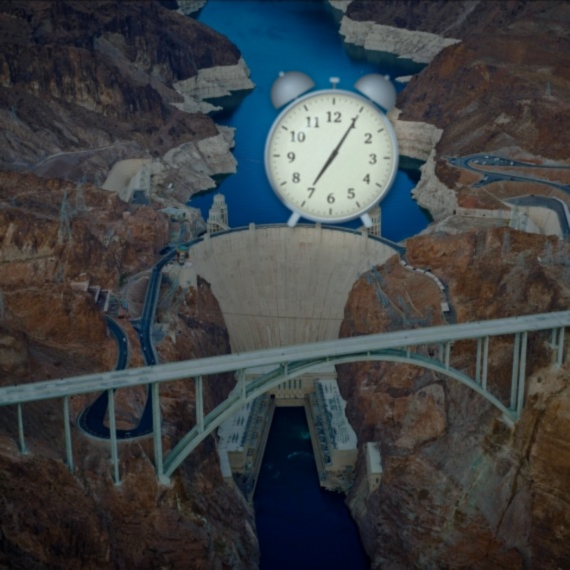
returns 7,05
